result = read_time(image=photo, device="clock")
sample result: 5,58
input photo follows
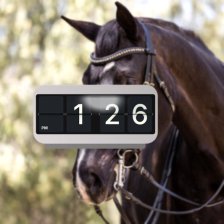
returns 1,26
